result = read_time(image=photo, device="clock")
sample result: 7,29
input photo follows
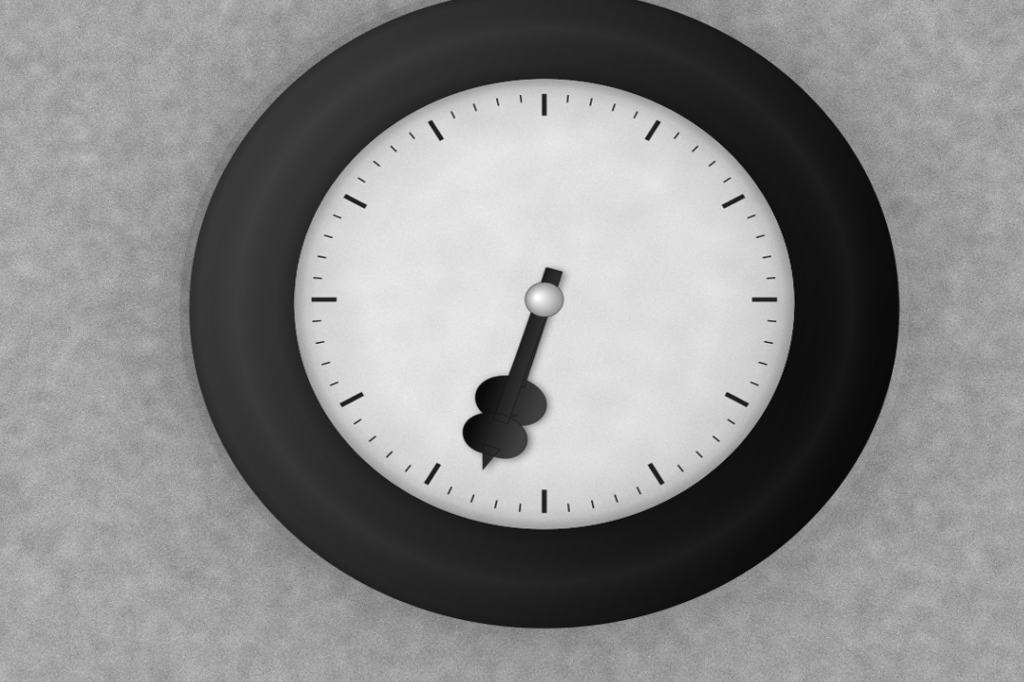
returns 6,33
